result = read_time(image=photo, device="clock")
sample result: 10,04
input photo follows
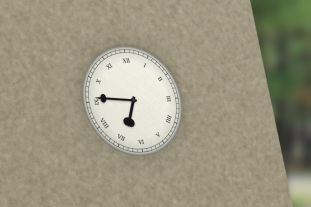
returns 6,46
